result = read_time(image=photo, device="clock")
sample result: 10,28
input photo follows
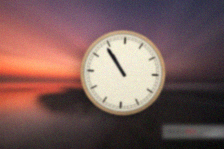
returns 10,54
